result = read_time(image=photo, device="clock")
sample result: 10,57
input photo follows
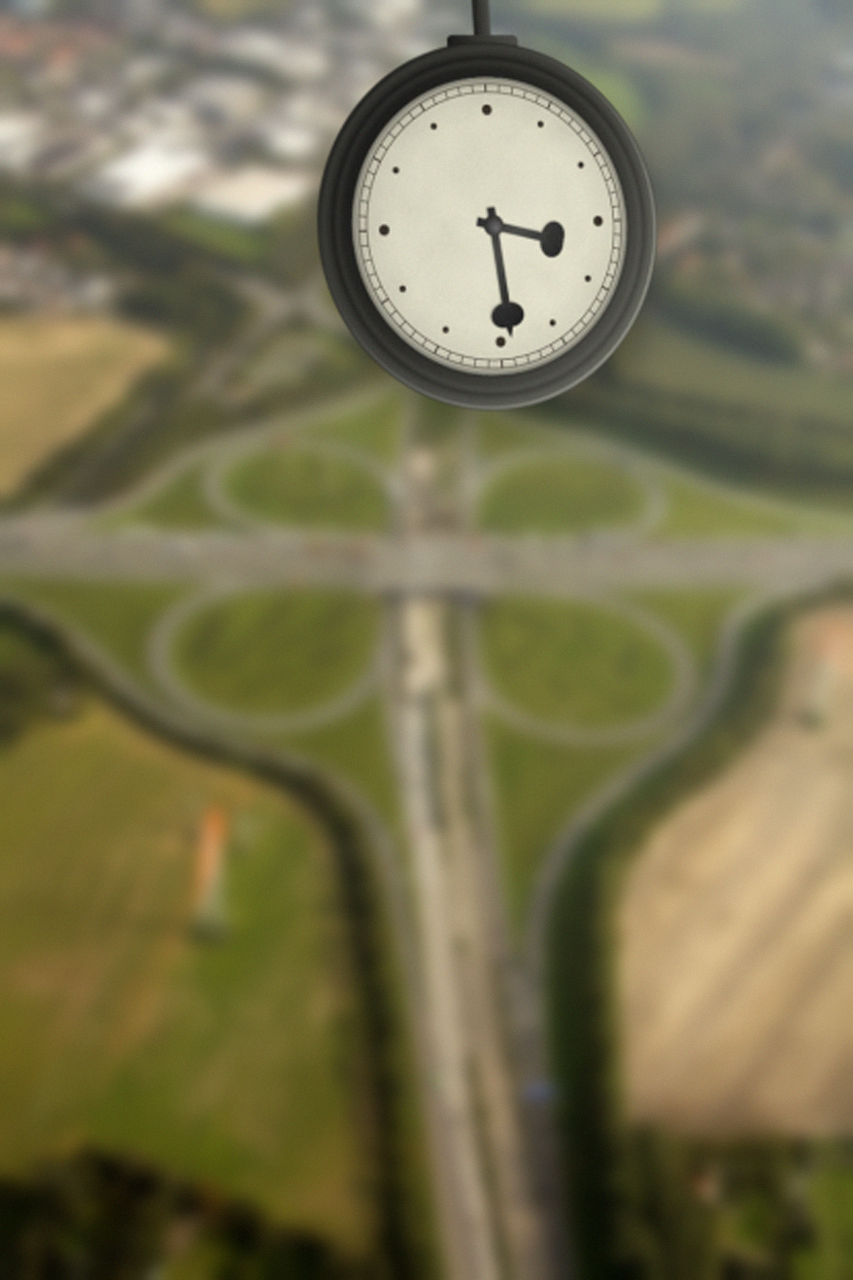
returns 3,29
